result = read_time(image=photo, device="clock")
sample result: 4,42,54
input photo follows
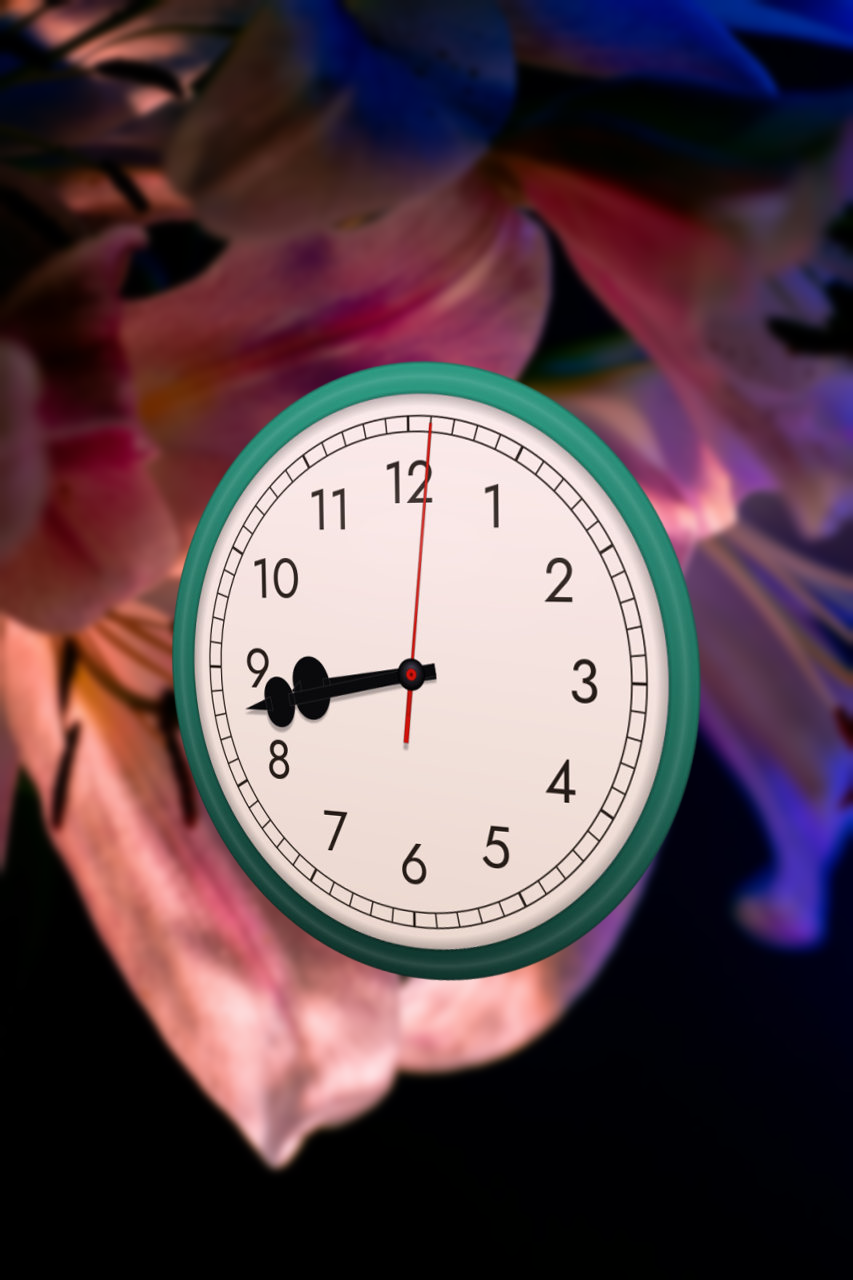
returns 8,43,01
